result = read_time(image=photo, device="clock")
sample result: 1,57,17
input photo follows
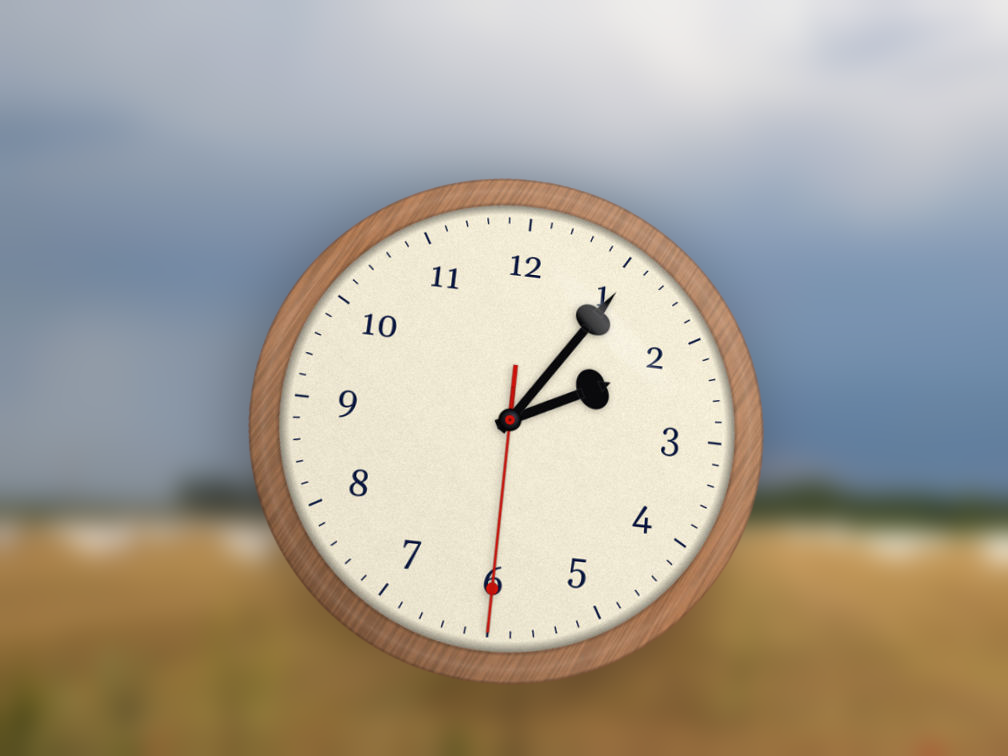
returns 2,05,30
